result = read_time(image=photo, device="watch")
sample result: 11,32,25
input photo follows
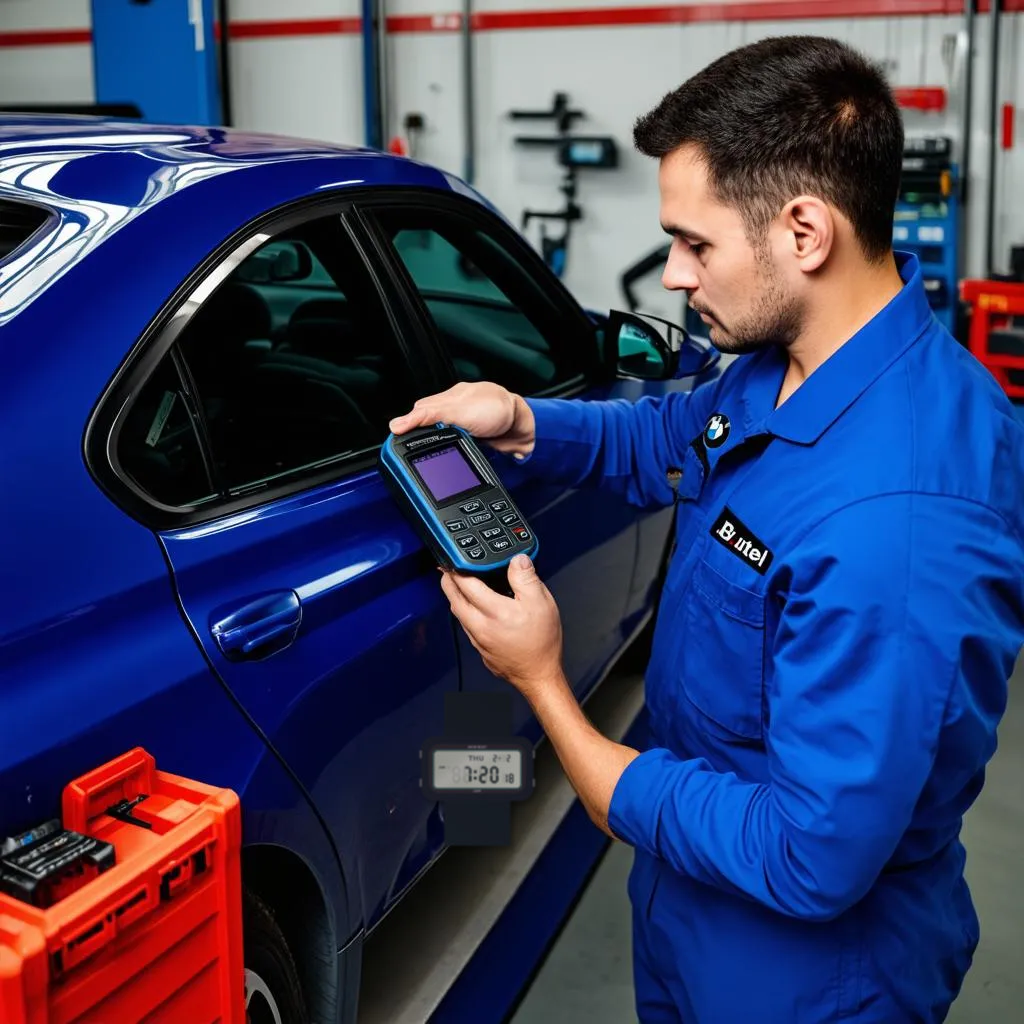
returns 7,20,18
